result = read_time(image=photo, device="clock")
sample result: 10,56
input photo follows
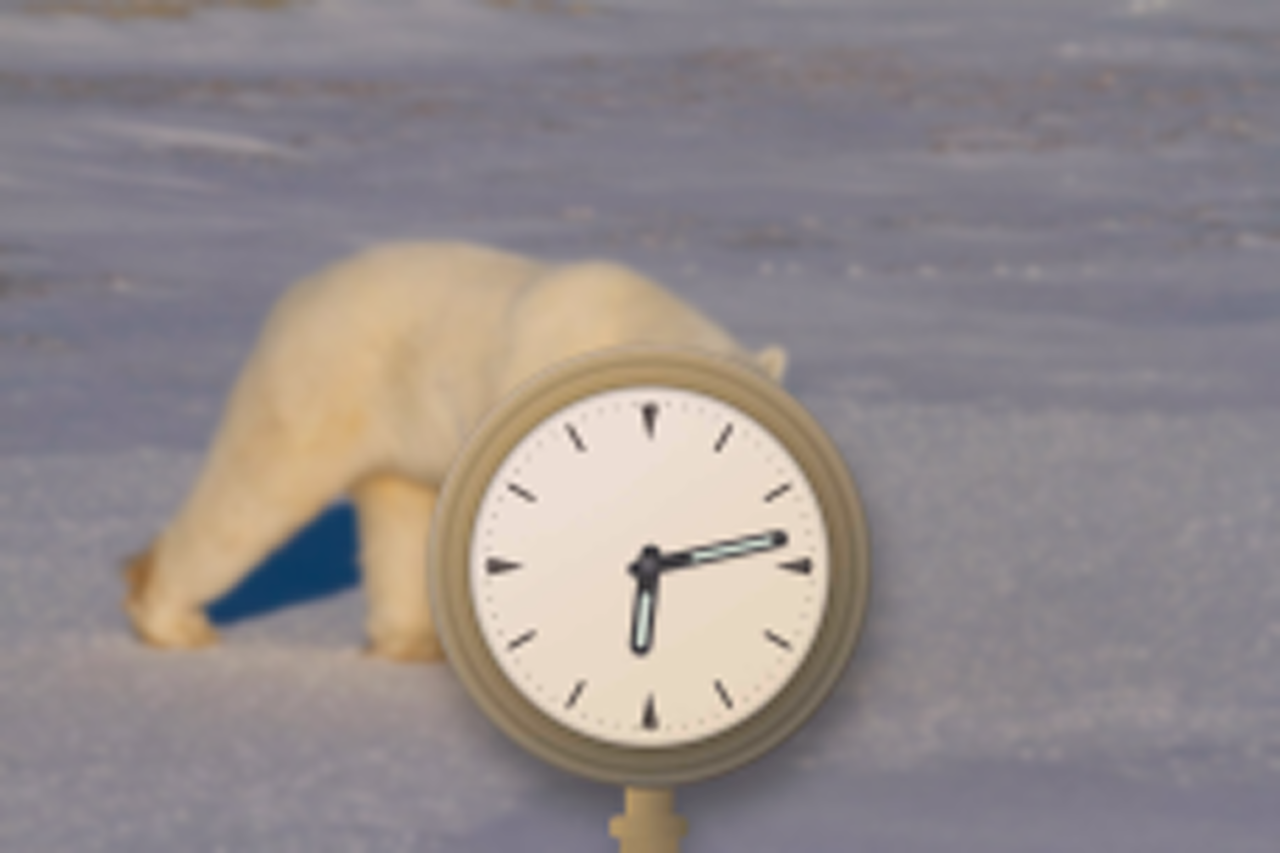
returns 6,13
